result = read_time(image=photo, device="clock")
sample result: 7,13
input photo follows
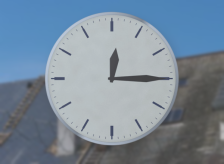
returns 12,15
